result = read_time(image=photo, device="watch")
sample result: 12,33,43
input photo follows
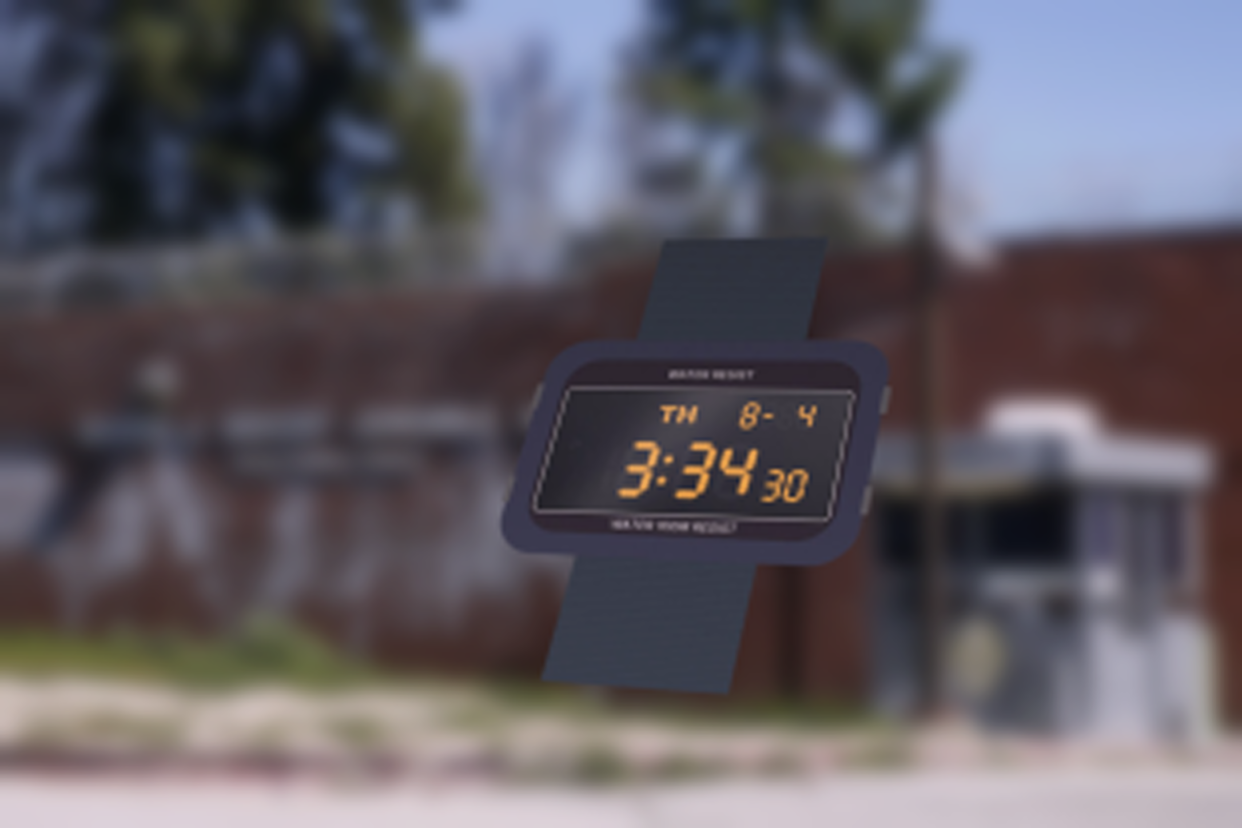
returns 3,34,30
